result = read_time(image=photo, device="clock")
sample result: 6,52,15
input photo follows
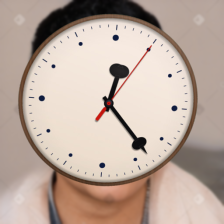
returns 12,23,05
